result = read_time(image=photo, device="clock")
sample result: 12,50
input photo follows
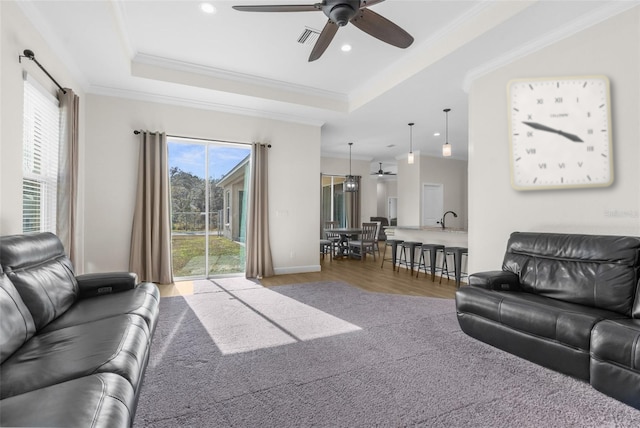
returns 3,48
